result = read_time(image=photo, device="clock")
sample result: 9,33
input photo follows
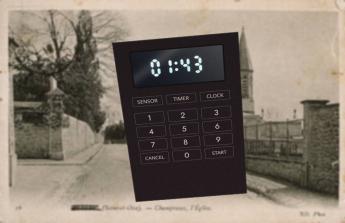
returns 1,43
